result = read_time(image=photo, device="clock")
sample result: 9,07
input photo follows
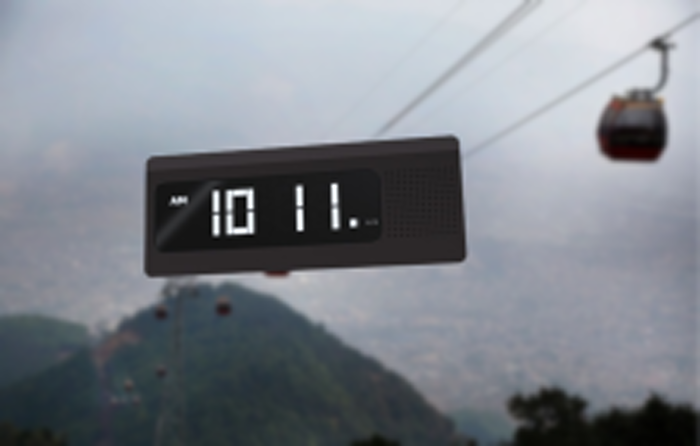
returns 10,11
